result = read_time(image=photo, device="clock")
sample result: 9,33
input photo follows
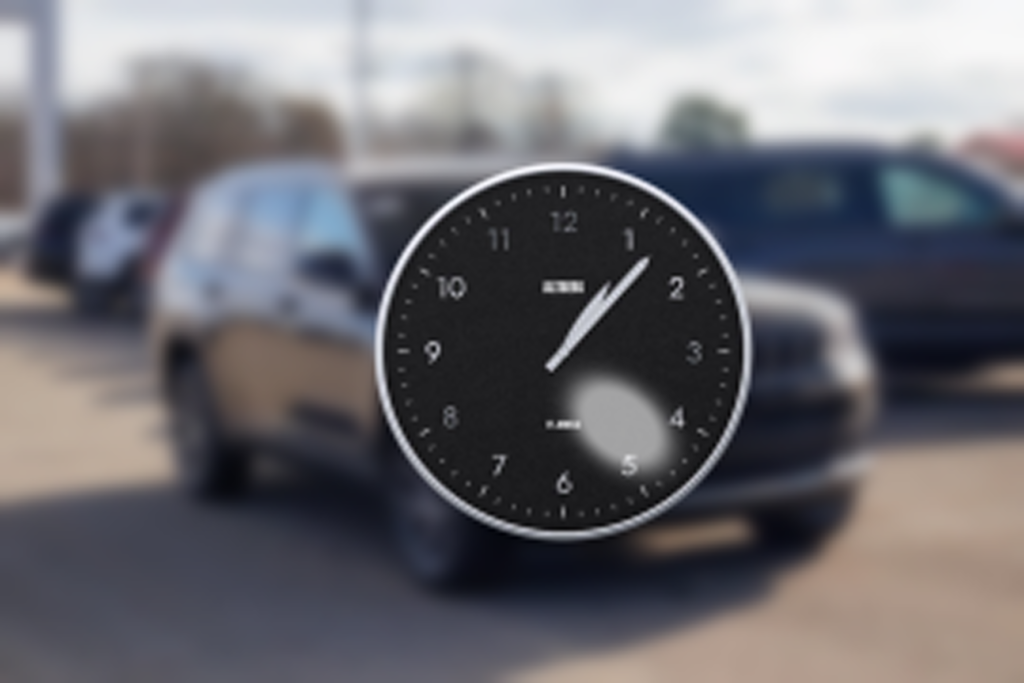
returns 1,07
